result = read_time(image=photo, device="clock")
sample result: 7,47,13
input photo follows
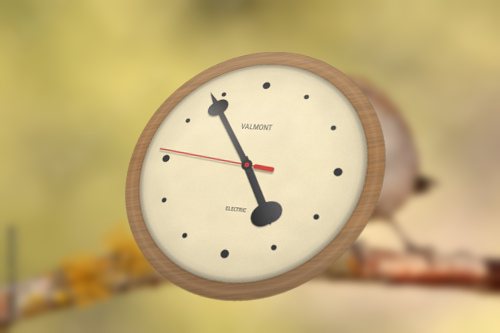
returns 4,53,46
